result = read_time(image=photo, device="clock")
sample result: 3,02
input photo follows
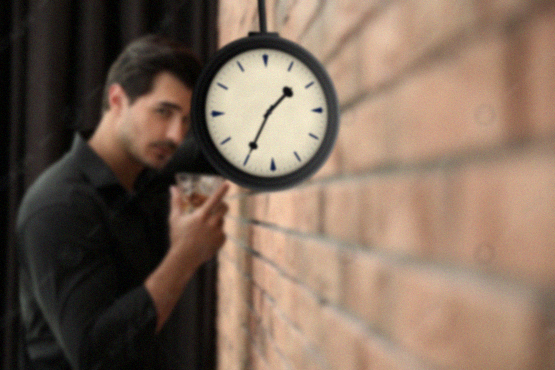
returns 1,35
